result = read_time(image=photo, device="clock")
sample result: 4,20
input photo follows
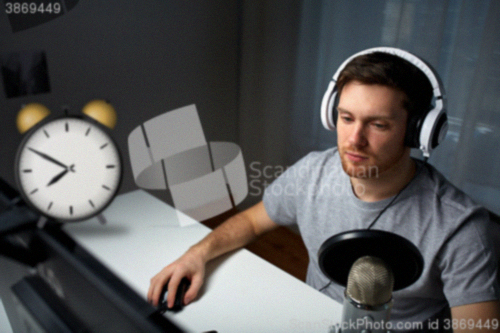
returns 7,50
